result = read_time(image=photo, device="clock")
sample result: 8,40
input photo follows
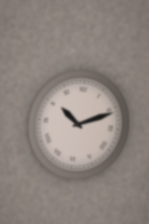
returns 10,11
